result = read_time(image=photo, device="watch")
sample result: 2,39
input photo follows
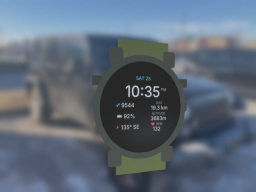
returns 10,35
